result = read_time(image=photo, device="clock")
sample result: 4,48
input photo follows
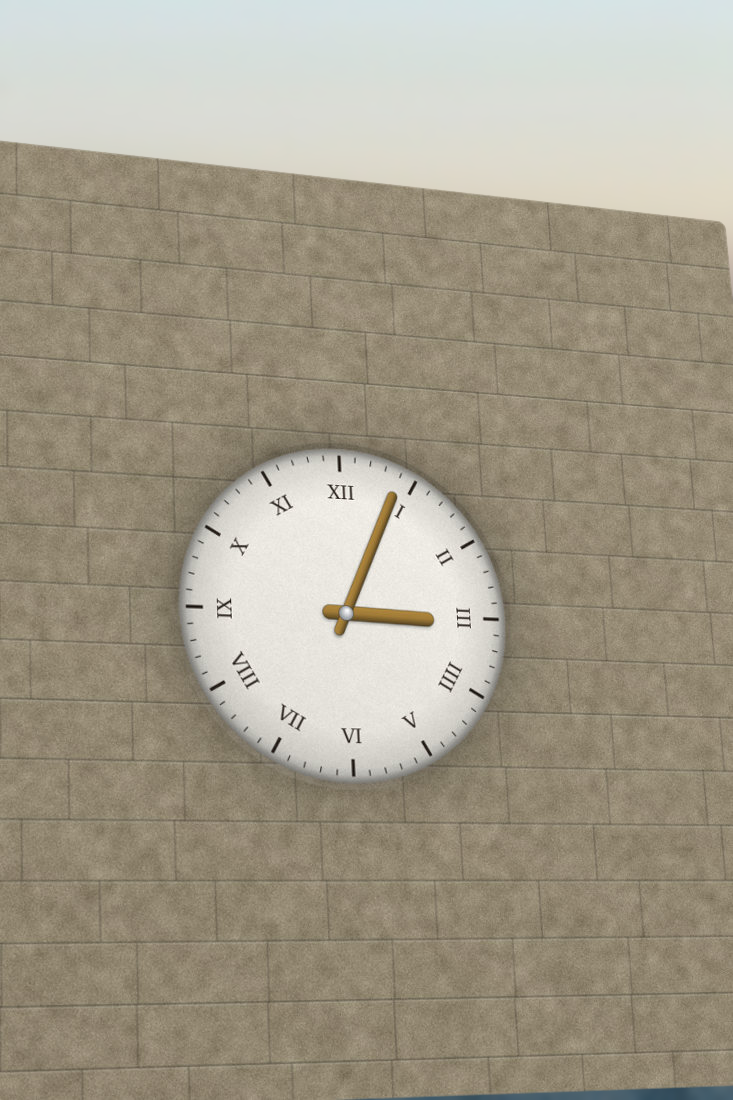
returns 3,04
